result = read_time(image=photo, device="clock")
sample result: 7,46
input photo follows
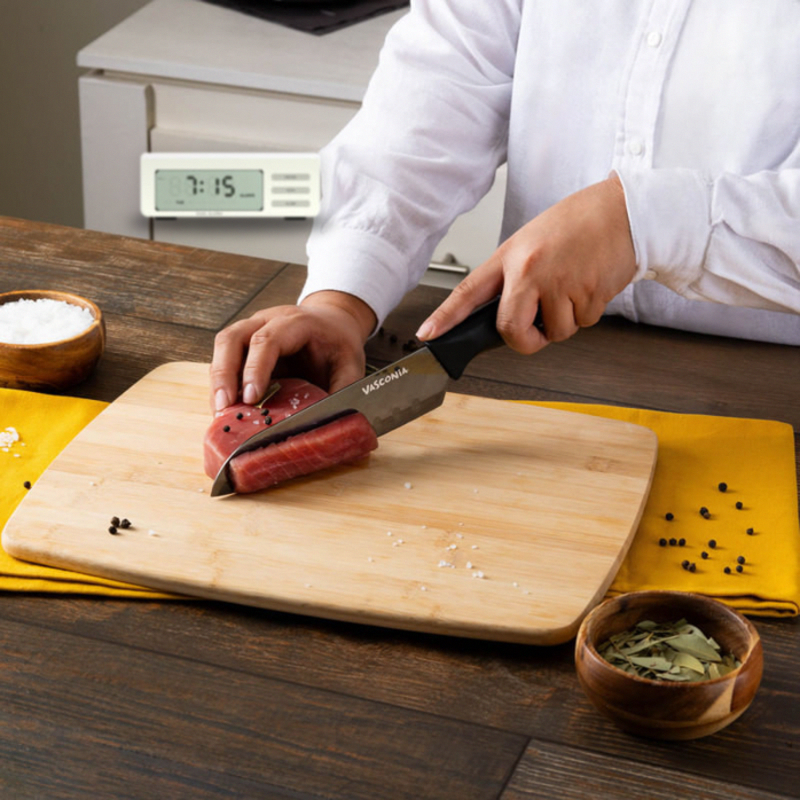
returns 7,15
